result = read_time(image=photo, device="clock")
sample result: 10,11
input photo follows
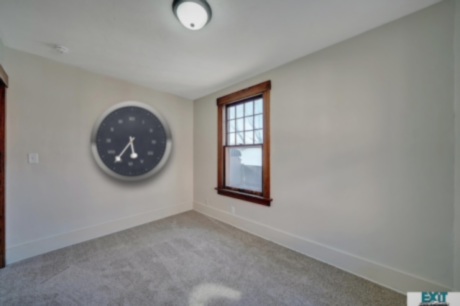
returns 5,36
